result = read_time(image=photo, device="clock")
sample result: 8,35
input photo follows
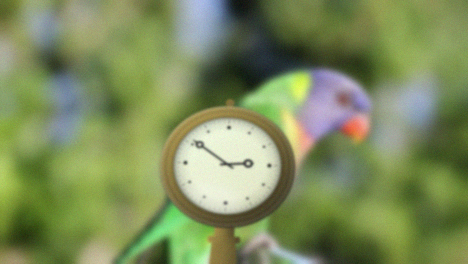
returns 2,51
